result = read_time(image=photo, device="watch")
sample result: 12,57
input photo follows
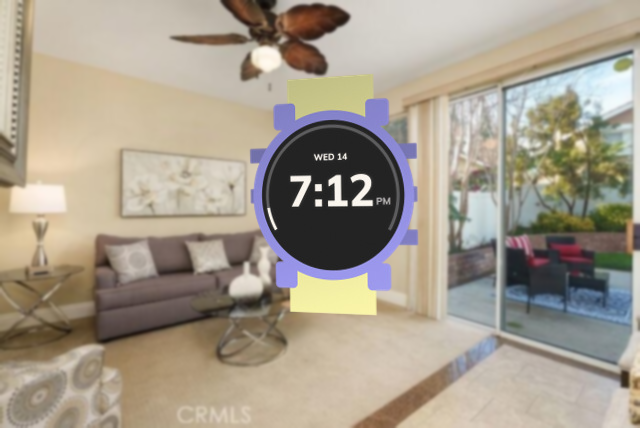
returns 7,12
